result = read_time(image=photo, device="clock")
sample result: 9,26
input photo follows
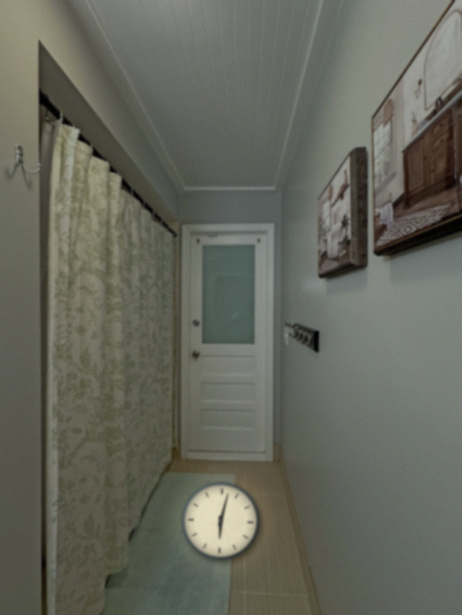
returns 6,02
